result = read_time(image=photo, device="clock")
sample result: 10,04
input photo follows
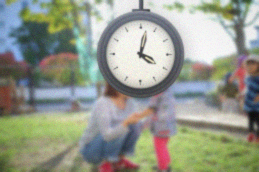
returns 4,02
